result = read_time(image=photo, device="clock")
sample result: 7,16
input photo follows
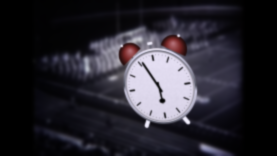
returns 5,56
